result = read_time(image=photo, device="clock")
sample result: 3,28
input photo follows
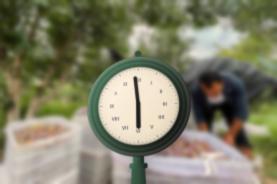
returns 5,59
